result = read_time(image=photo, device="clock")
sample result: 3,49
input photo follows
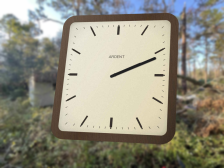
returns 2,11
